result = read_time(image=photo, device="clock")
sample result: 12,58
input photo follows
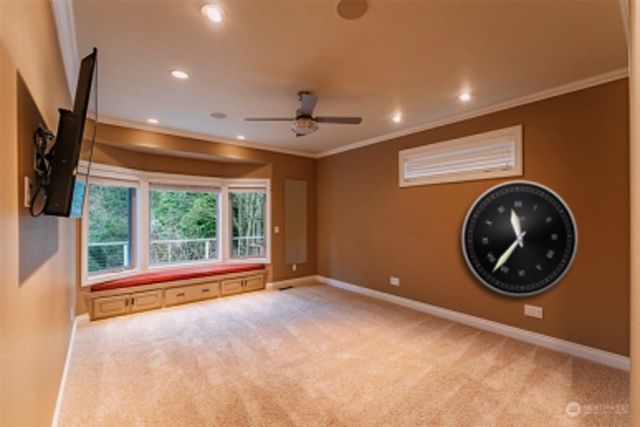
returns 11,37
